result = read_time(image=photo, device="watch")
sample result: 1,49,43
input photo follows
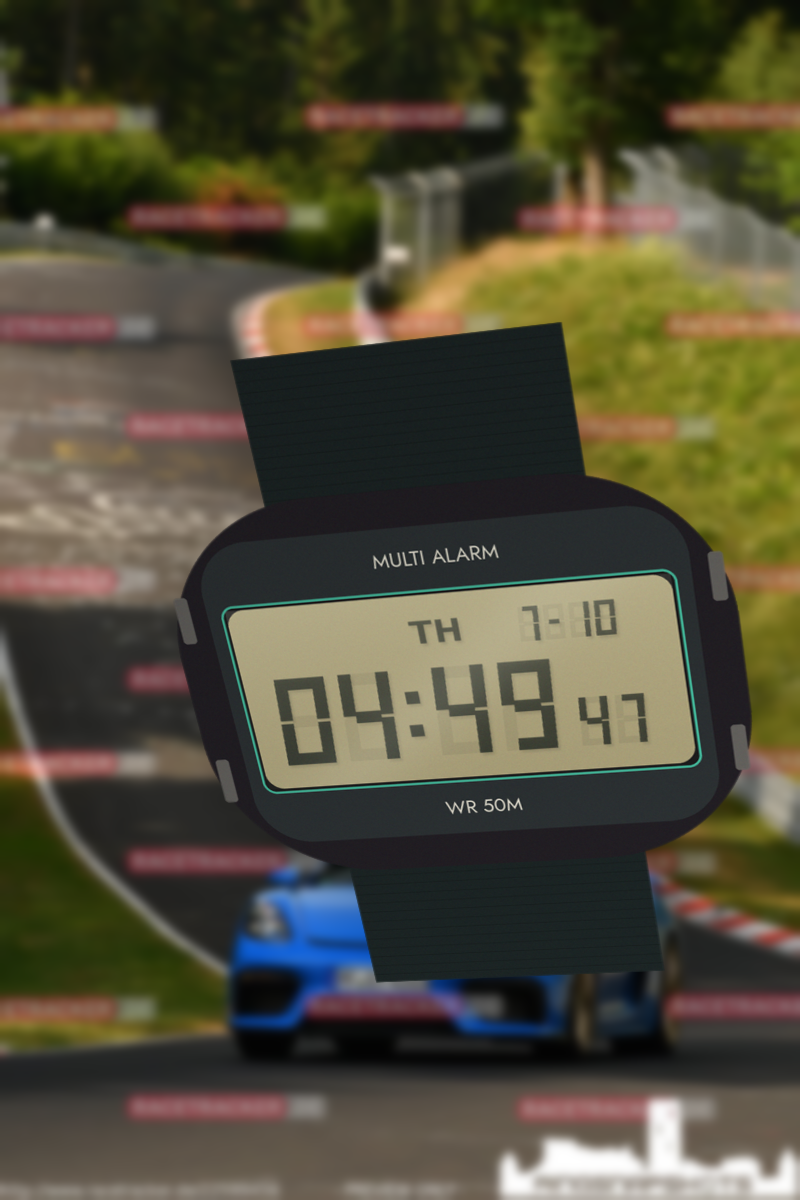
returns 4,49,47
